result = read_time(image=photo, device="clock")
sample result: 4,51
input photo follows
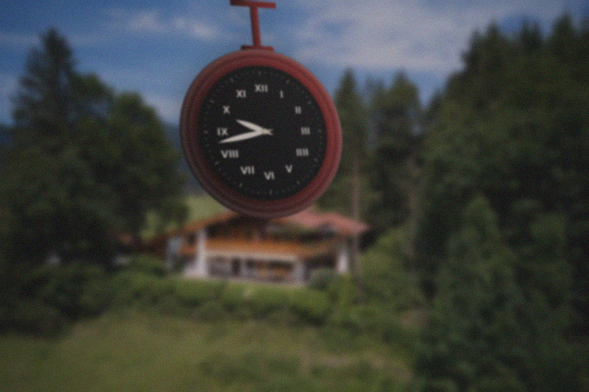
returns 9,43
